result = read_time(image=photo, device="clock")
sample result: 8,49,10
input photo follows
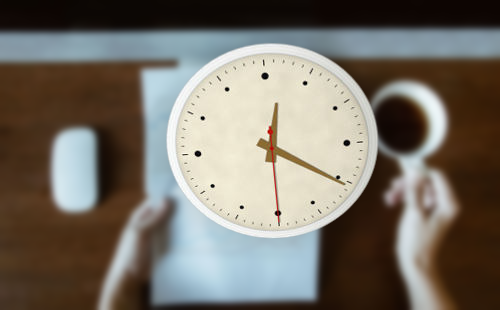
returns 12,20,30
